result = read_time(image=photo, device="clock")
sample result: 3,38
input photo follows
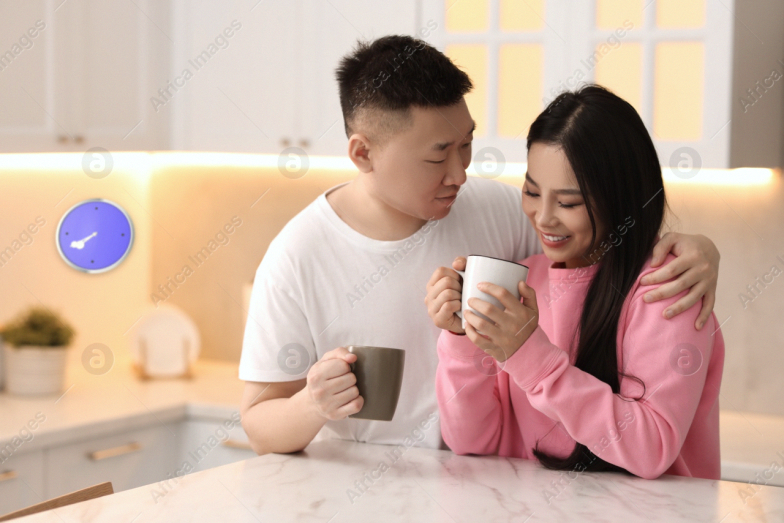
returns 7,40
